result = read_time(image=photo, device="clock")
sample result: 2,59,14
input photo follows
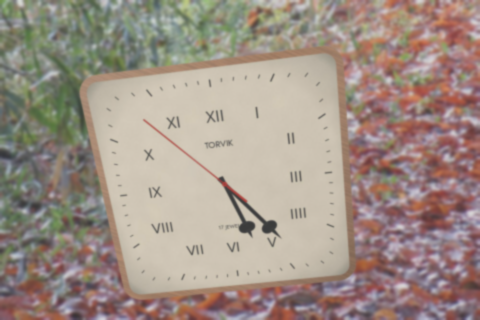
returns 5,23,53
